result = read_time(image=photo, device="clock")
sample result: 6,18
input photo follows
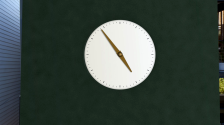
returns 4,54
